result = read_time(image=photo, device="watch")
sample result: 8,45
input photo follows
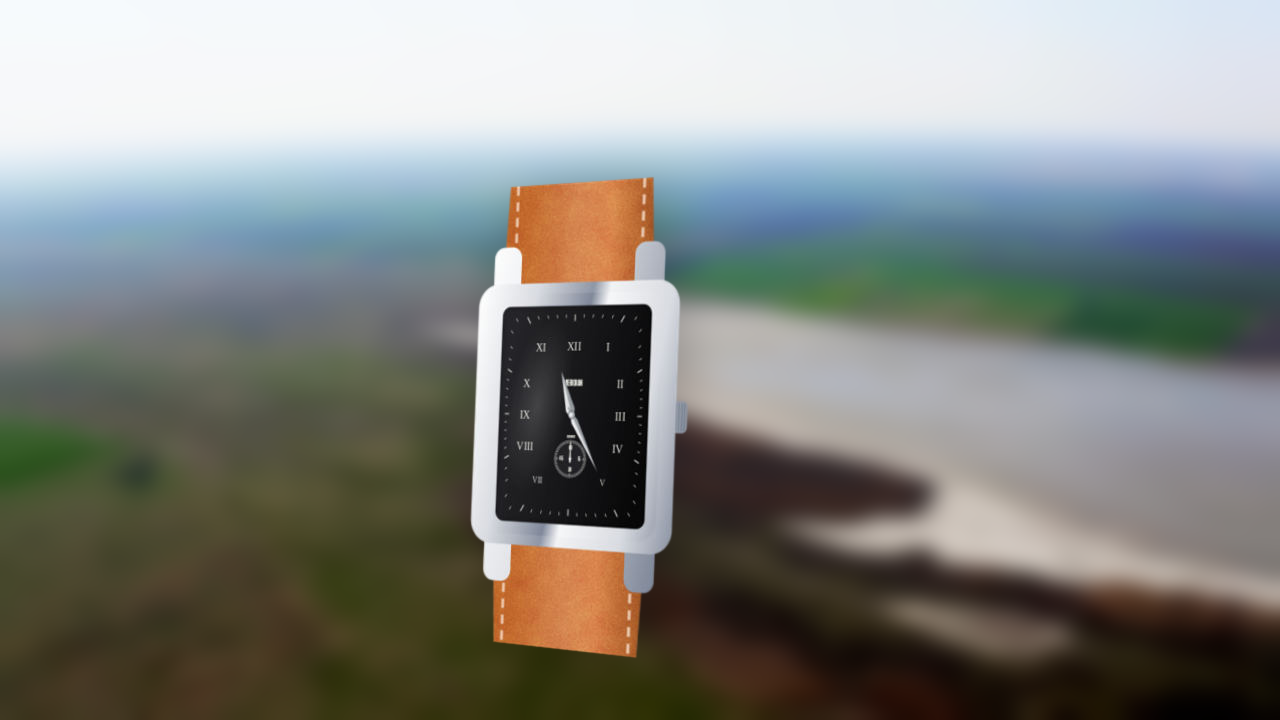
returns 11,25
